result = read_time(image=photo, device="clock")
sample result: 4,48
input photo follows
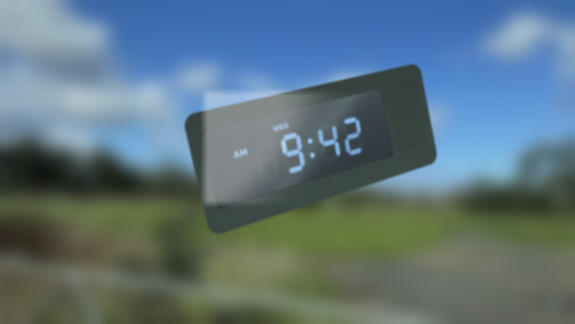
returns 9,42
